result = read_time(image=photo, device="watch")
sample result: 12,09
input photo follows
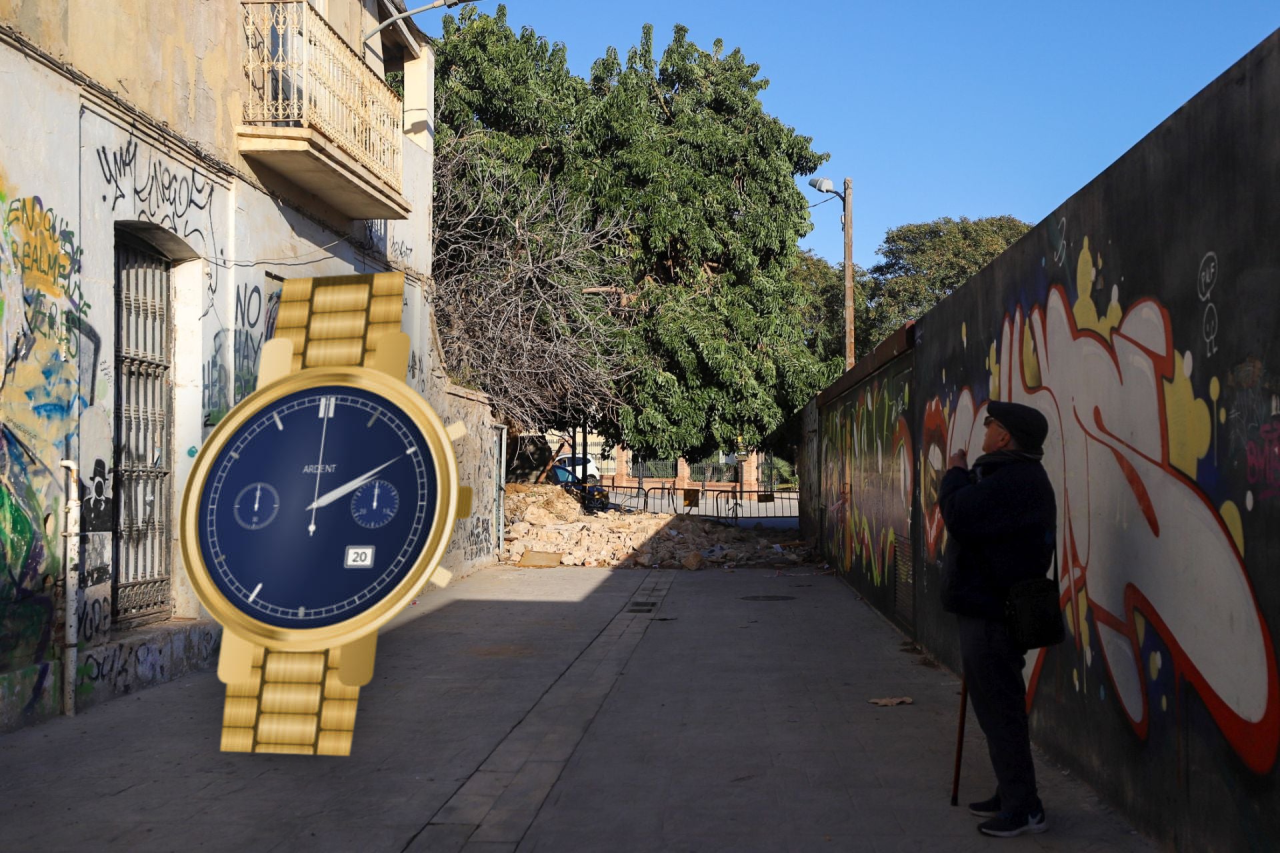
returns 2,10
